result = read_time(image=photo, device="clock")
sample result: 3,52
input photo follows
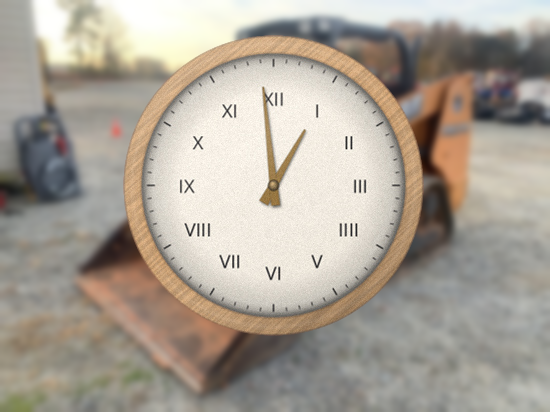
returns 12,59
